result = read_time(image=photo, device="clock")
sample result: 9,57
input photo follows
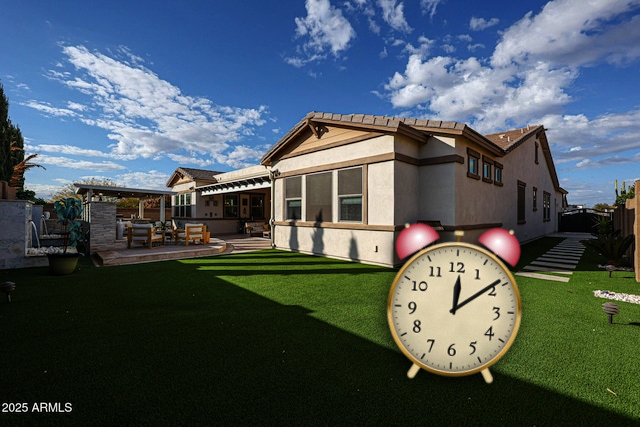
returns 12,09
